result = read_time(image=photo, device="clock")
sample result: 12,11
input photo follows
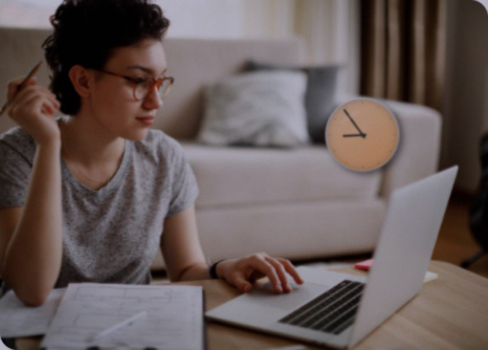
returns 8,54
